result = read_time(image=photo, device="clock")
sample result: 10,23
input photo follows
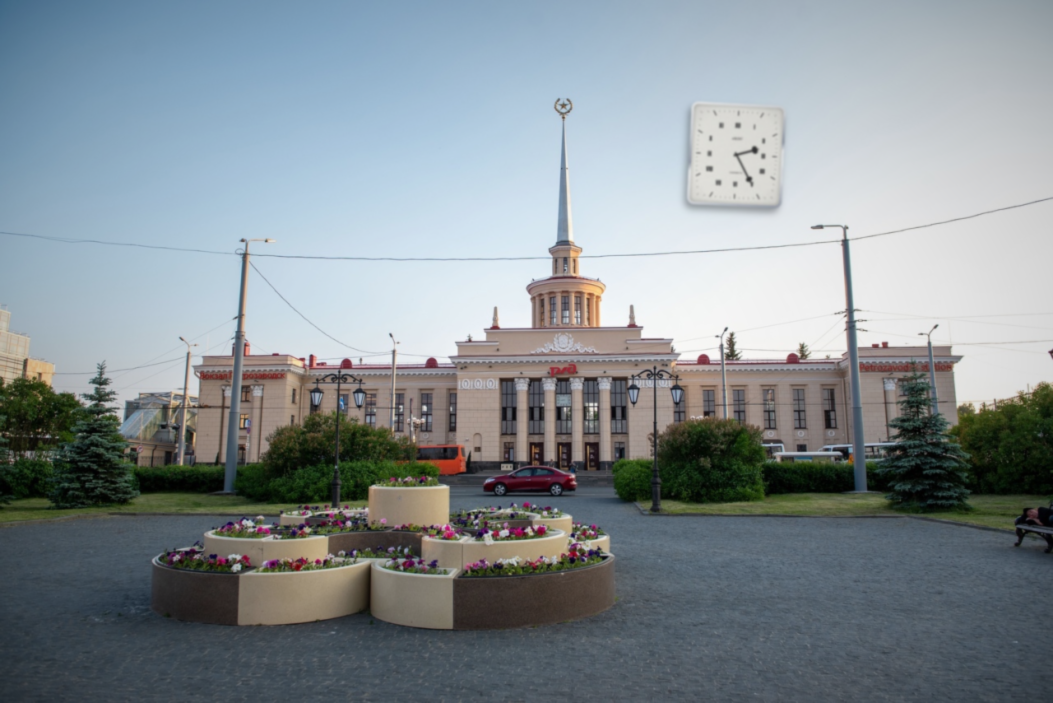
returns 2,25
